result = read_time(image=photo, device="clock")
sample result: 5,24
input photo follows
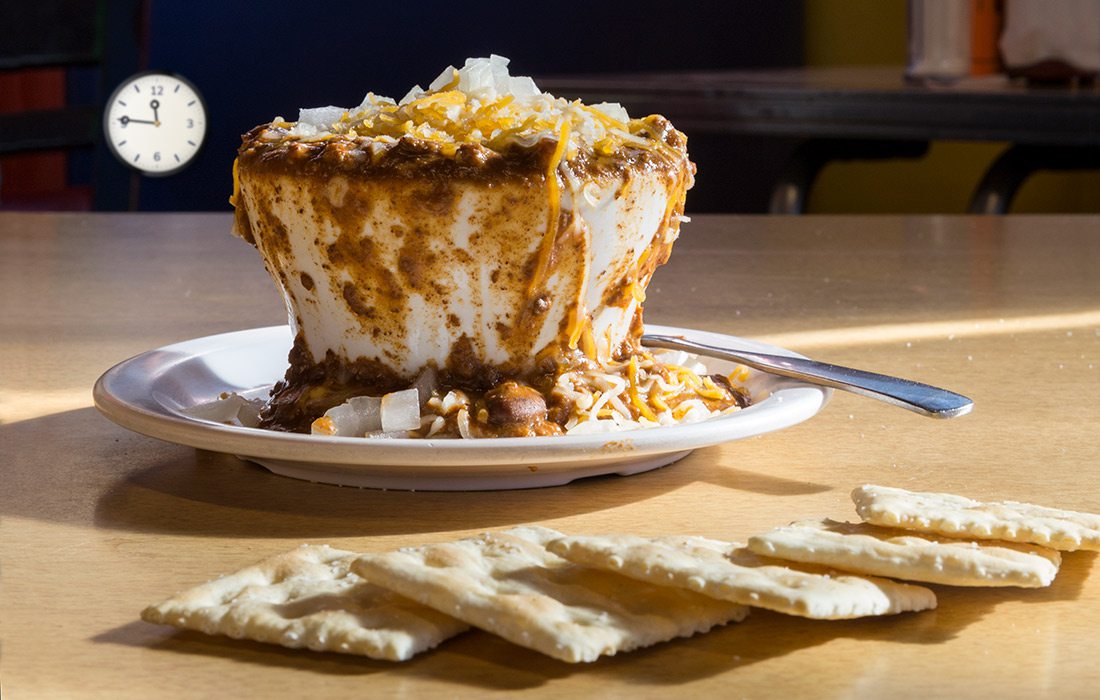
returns 11,46
